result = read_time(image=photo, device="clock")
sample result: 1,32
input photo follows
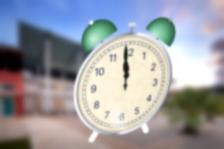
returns 11,59
